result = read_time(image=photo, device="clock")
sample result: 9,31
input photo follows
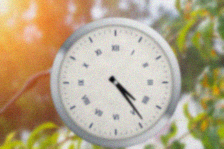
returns 4,24
